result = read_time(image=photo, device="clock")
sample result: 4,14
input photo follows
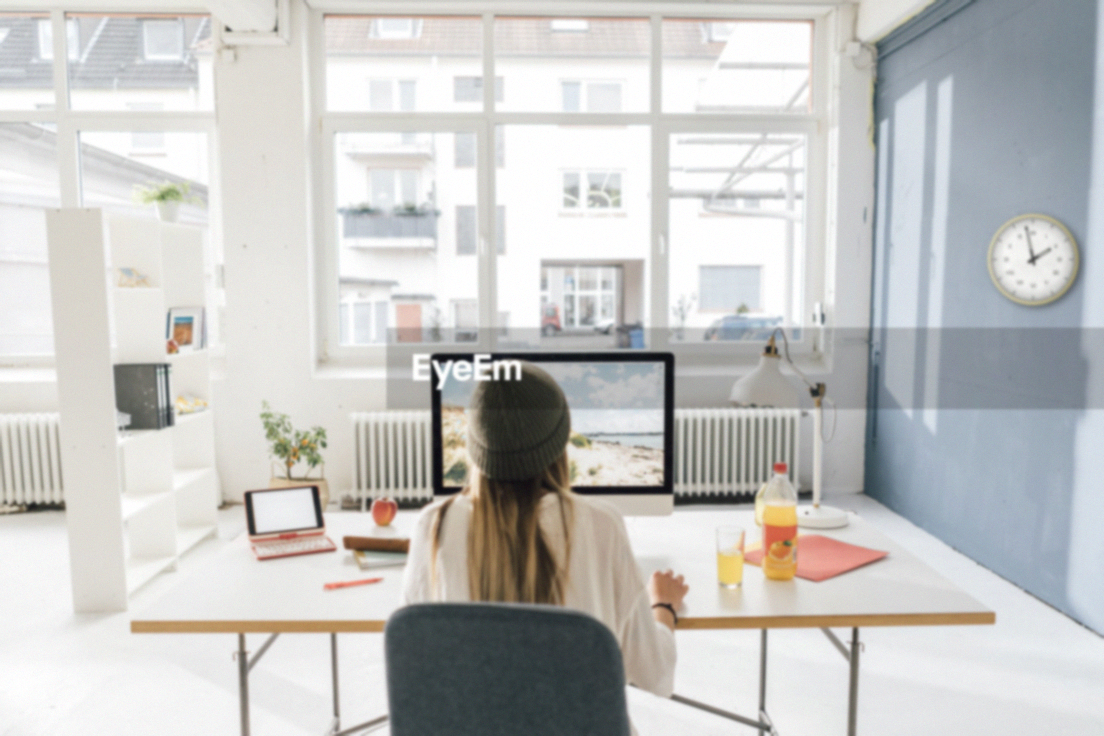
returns 1,58
